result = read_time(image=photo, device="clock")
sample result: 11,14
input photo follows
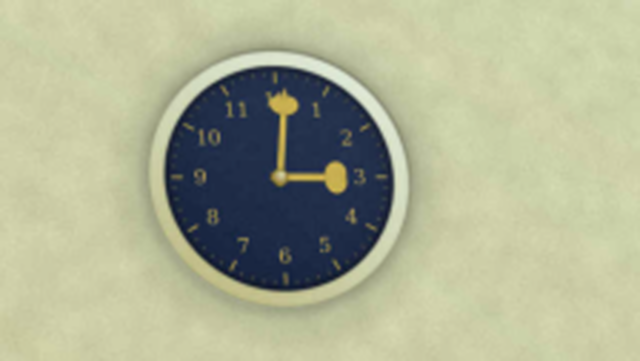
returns 3,01
